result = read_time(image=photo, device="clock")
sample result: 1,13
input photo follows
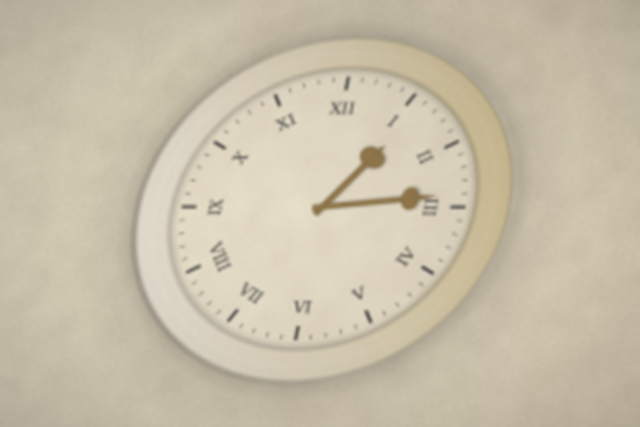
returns 1,14
